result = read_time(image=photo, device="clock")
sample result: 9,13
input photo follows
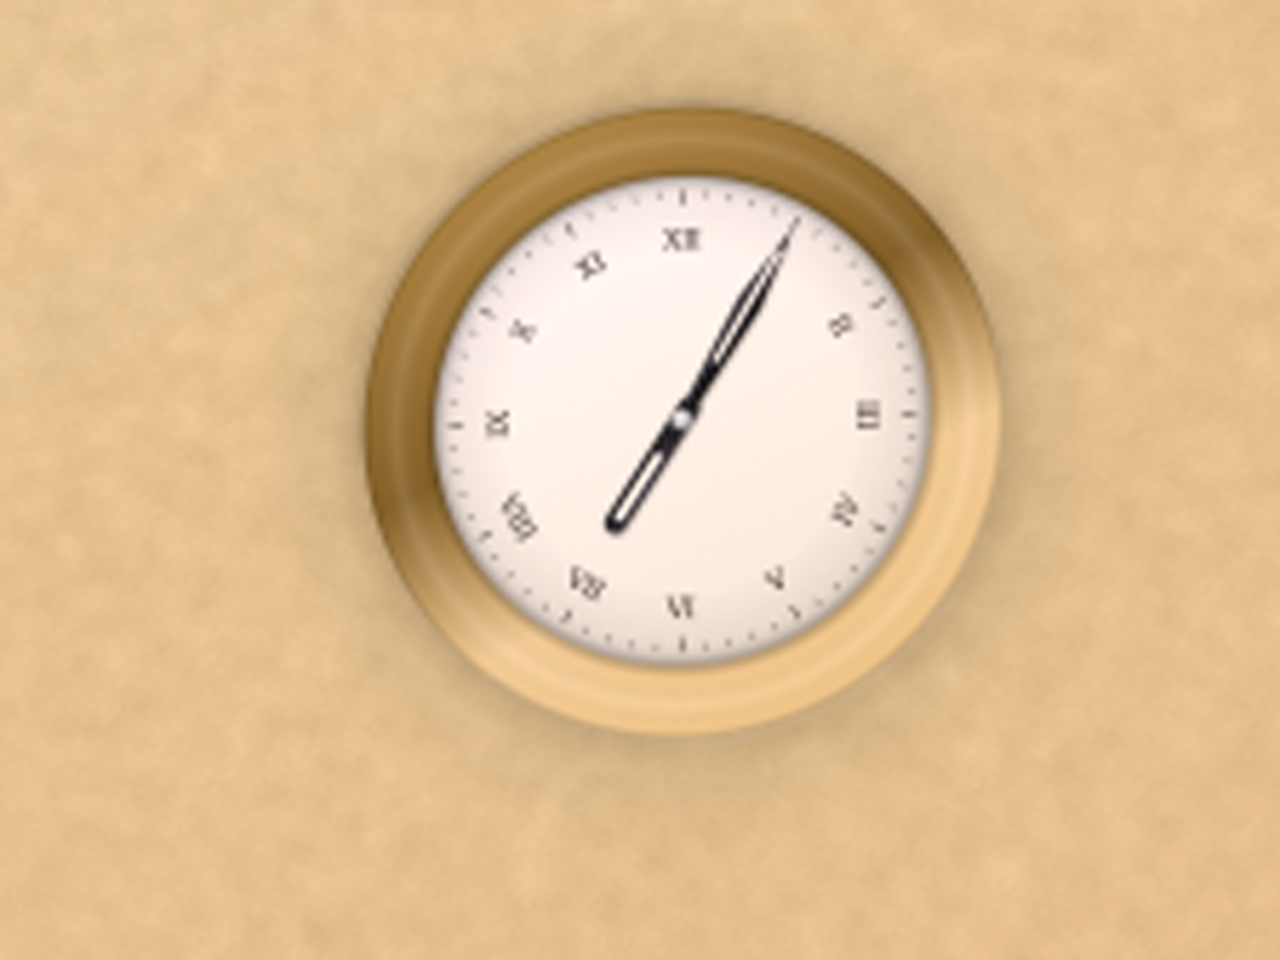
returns 7,05
